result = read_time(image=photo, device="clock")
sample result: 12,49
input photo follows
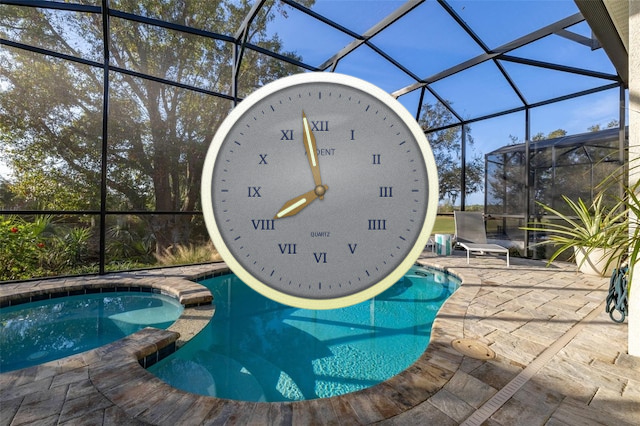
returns 7,58
